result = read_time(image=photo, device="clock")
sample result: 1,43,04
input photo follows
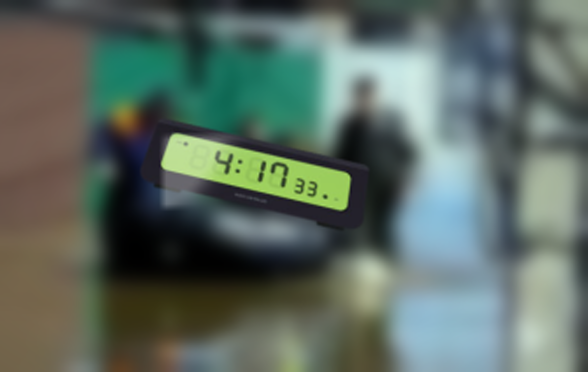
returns 4,17,33
